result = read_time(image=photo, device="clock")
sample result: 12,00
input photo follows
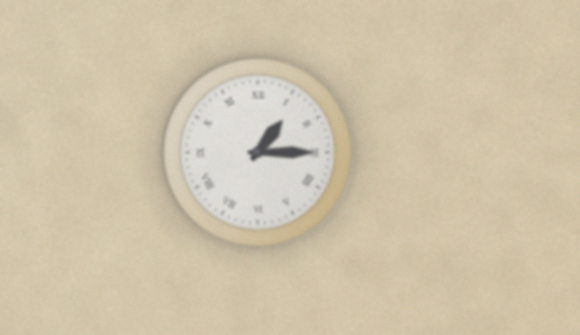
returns 1,15
